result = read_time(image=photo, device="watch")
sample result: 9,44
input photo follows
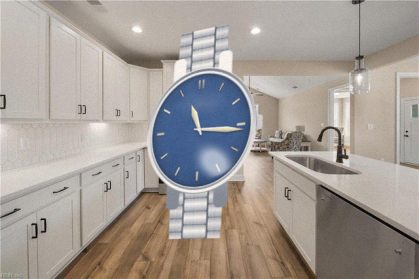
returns 11,16
